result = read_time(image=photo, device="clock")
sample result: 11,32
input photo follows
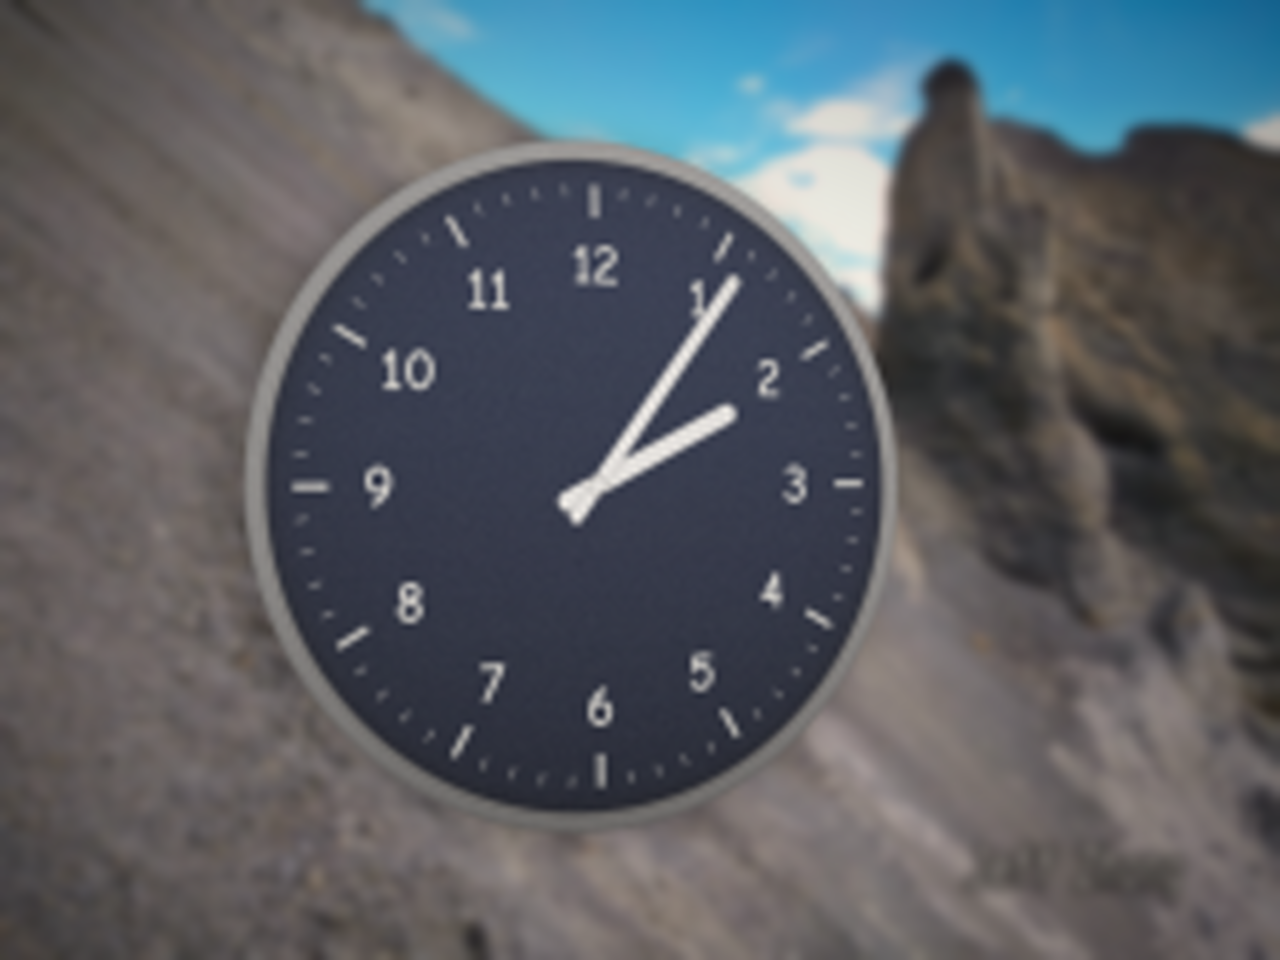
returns 2,06
